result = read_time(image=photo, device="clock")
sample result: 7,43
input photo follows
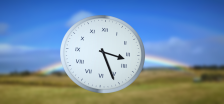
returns 3,26
